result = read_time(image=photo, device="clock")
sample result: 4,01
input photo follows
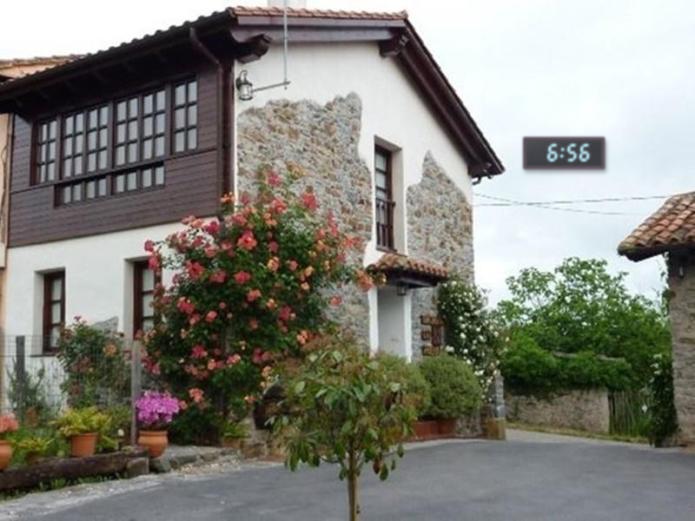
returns 6,56
